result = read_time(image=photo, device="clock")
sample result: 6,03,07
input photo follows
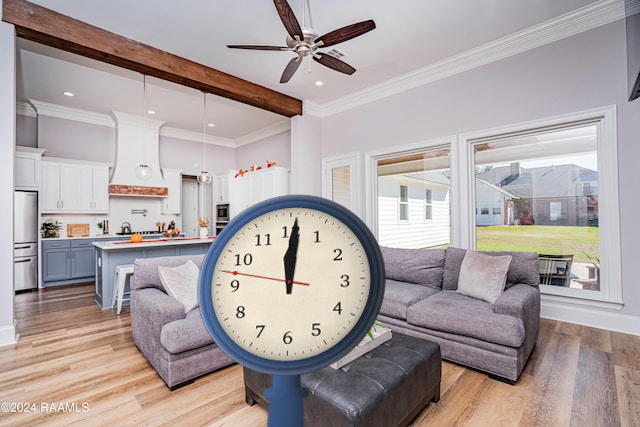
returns 12,00,47
